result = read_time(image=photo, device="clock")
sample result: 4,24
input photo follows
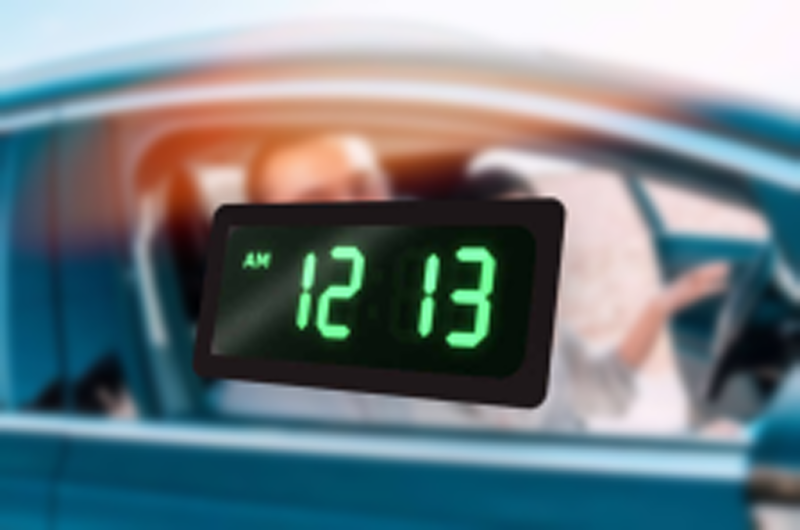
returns 12,13
